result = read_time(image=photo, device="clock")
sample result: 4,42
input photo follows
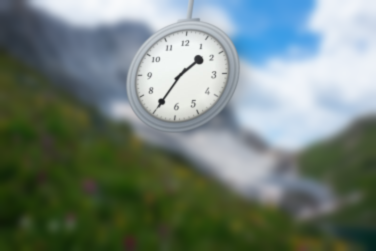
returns 1,35
